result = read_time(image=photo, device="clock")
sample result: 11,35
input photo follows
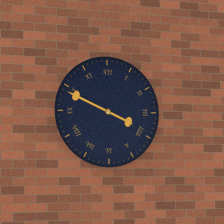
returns 3,49
